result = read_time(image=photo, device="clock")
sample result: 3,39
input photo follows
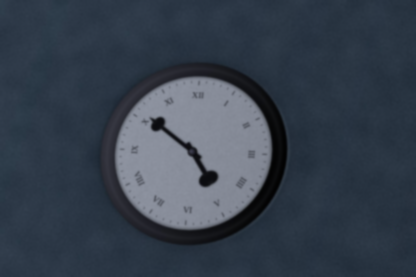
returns 4,51
